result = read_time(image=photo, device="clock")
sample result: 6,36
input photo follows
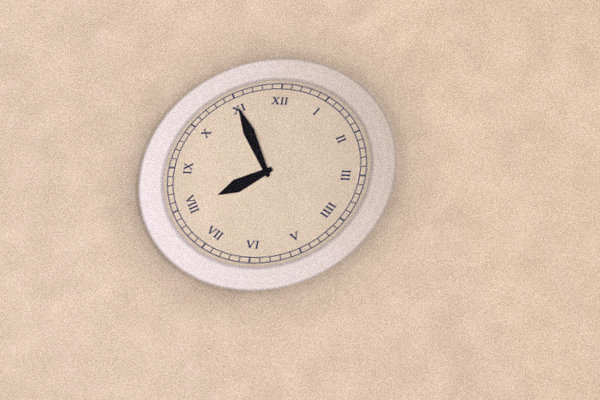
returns 7,55
